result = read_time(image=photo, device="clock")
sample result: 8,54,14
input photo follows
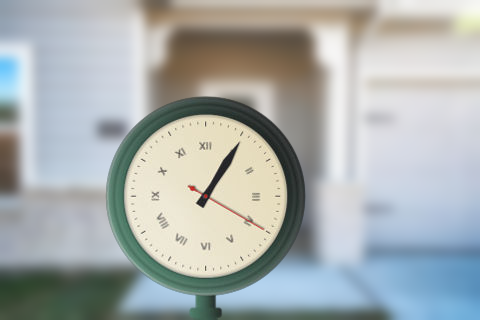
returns 1,05,20
